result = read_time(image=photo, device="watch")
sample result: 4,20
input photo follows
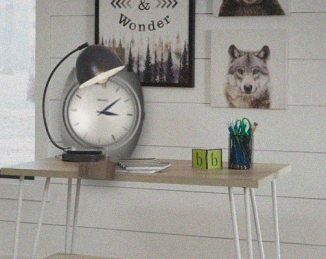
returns 3,08
